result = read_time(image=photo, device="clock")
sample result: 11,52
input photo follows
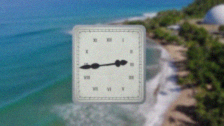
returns 2,44
